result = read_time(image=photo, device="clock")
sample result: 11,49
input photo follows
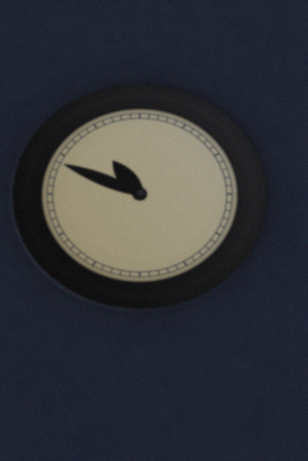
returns 10,49
